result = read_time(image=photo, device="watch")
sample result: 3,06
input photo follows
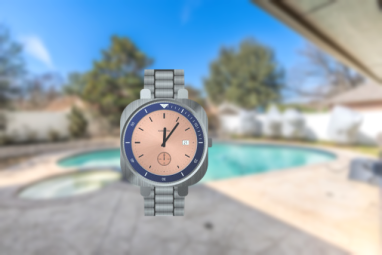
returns 12,06
